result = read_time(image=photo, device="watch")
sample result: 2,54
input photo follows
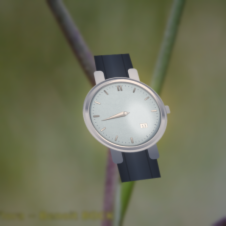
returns 8,43
